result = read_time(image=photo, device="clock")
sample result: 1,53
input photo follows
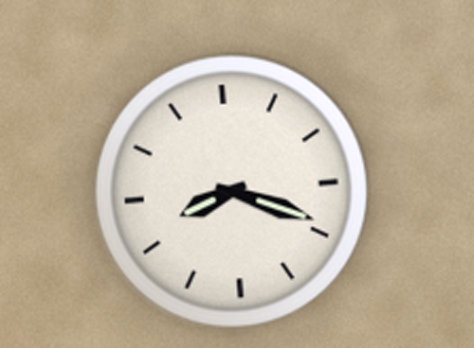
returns 8,19
